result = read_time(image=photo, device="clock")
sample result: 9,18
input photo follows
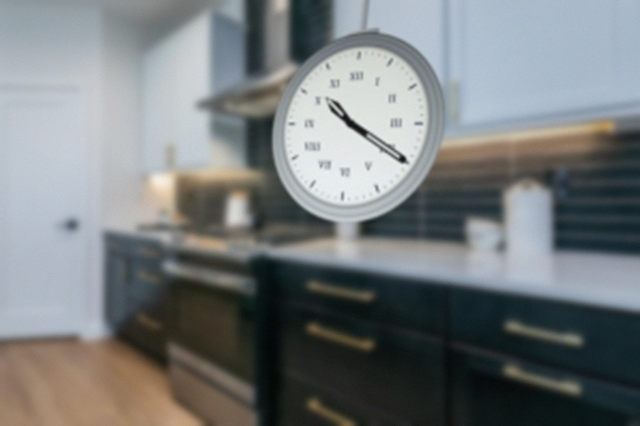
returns 10,20
